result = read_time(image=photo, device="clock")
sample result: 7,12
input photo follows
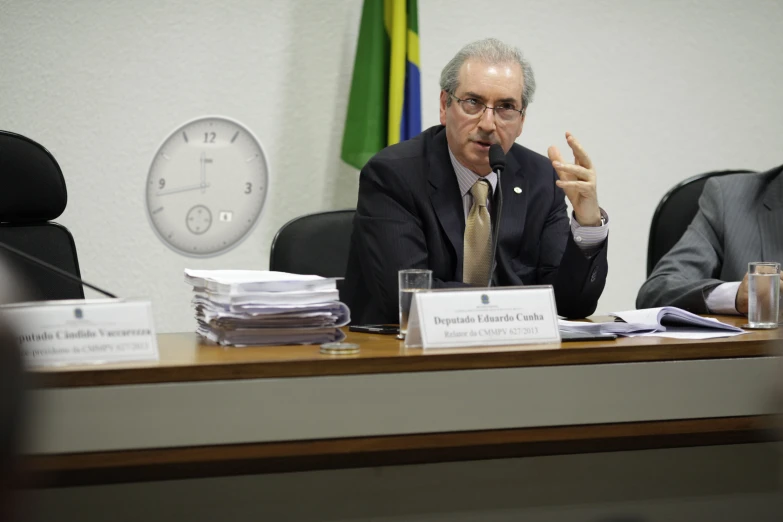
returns 11,43
